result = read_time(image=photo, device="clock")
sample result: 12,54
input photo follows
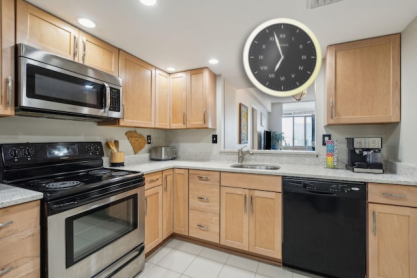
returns 6,57
